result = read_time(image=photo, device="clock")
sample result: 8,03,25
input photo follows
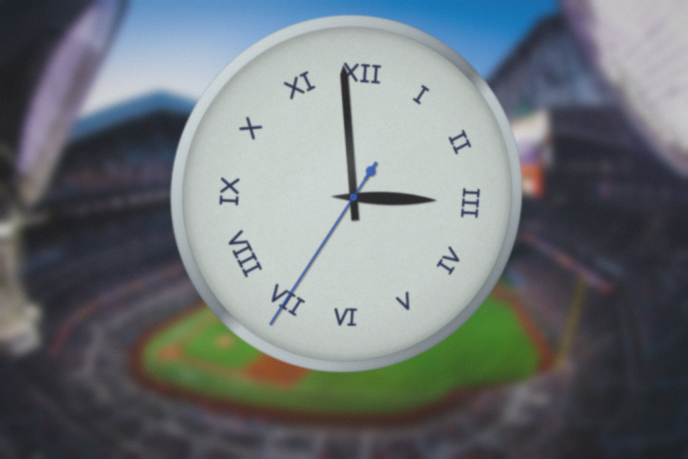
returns 2,58,35
